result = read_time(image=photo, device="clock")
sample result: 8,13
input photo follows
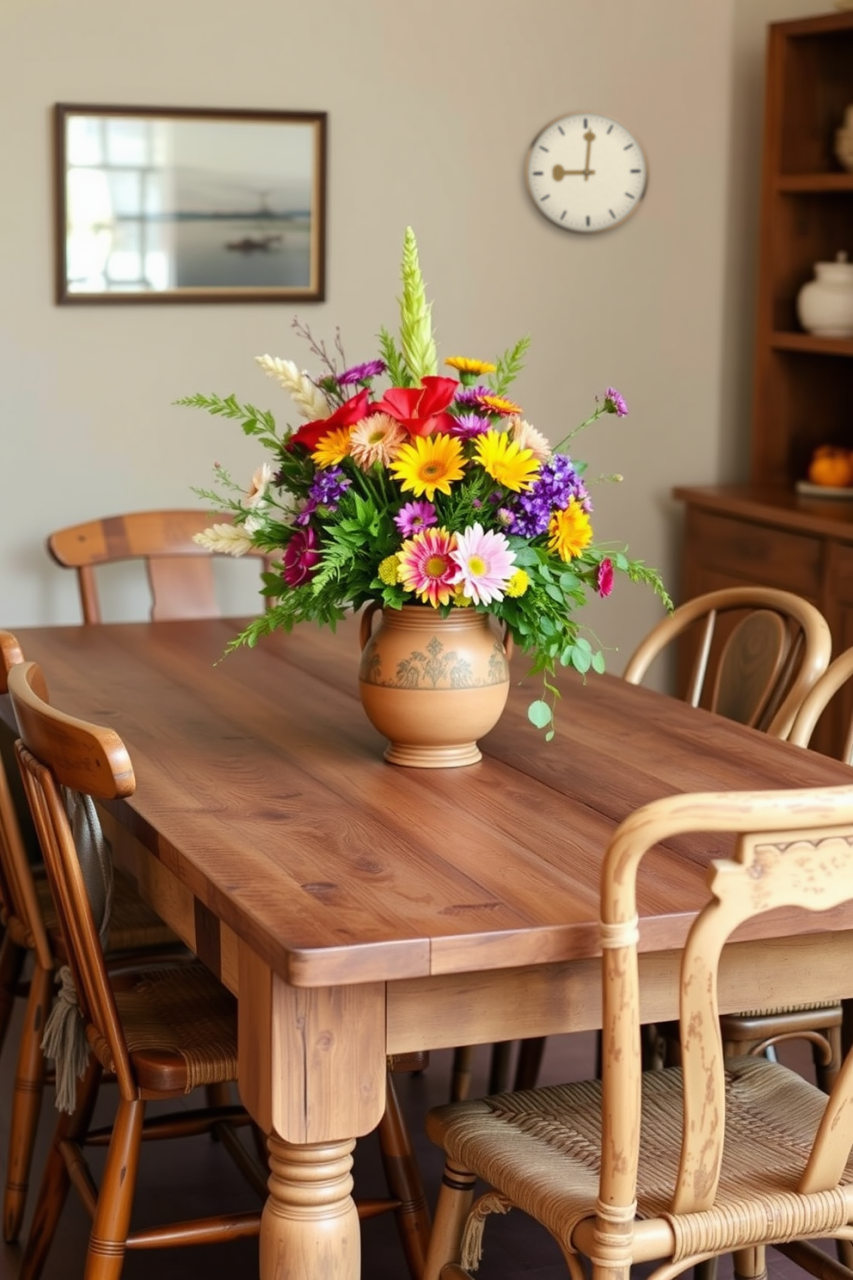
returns 9,01
